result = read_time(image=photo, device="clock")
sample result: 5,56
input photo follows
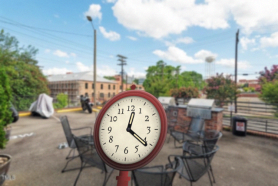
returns 12,21
